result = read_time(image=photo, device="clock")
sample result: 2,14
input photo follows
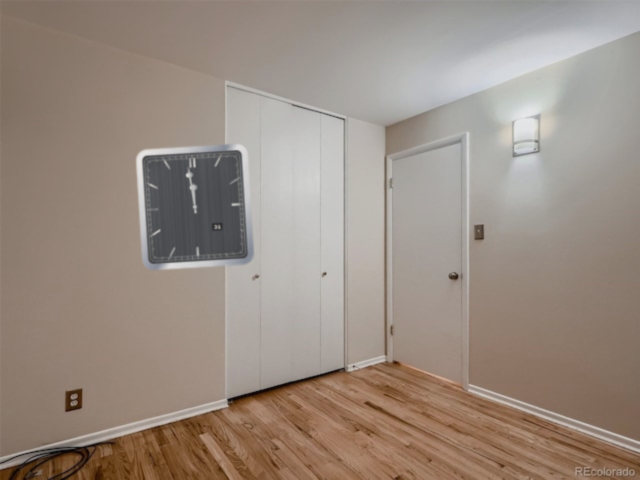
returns 11,59
